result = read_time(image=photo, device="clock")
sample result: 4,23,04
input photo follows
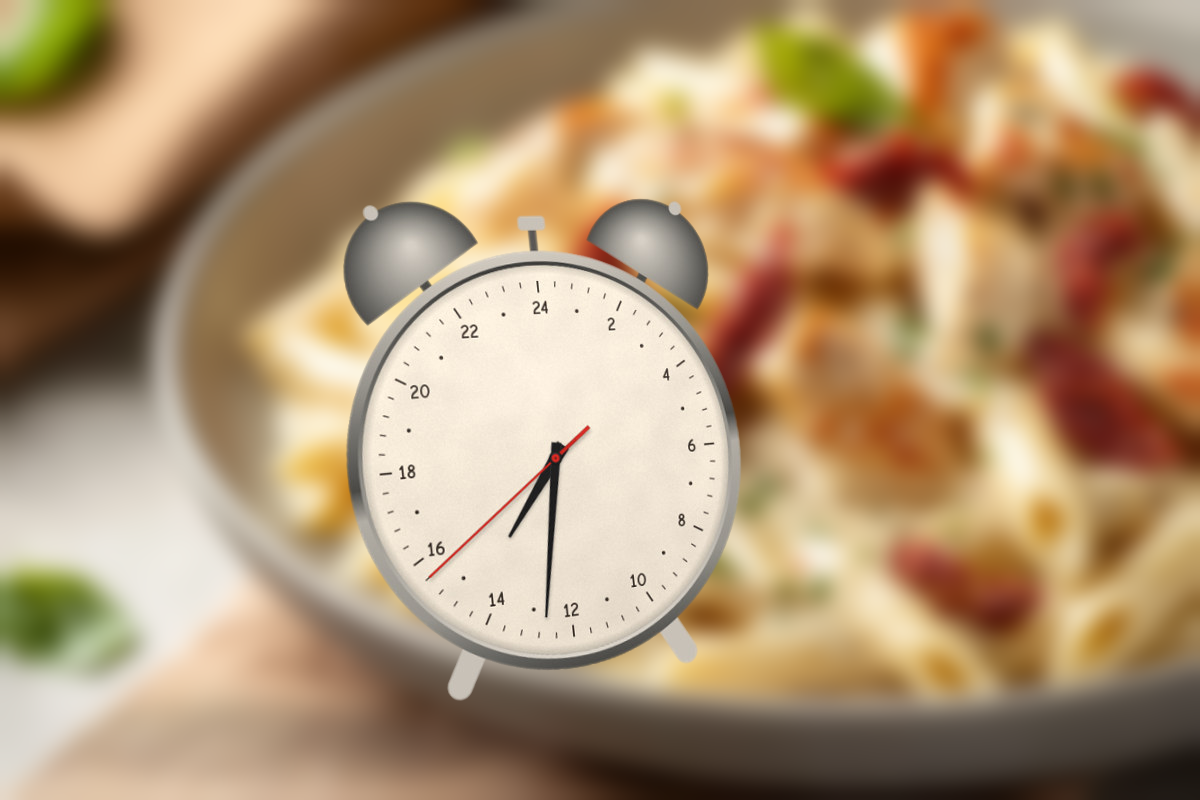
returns 14,31,39
